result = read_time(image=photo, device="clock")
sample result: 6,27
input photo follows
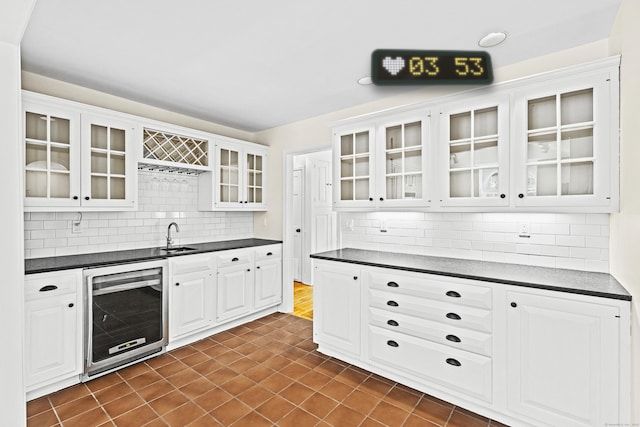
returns 3,53
